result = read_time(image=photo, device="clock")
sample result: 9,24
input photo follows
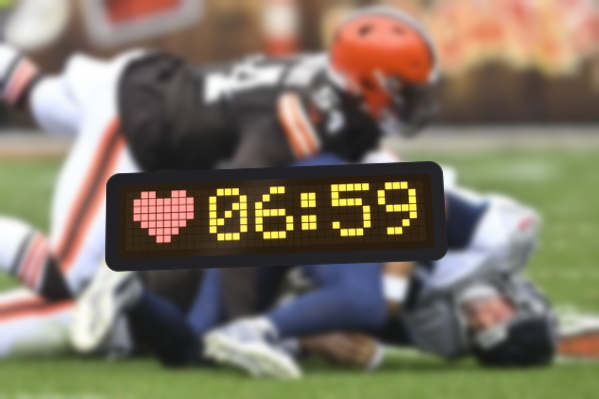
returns 6,59
